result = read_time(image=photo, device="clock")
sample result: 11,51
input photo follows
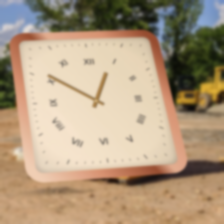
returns 12,51
